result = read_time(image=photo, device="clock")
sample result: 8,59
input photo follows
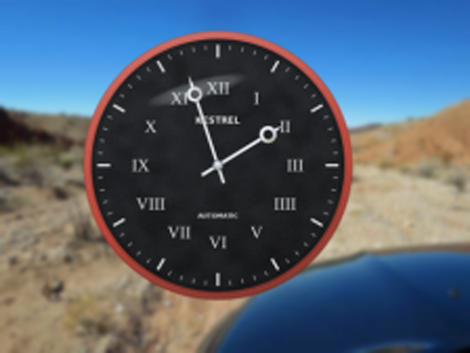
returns 1,57
